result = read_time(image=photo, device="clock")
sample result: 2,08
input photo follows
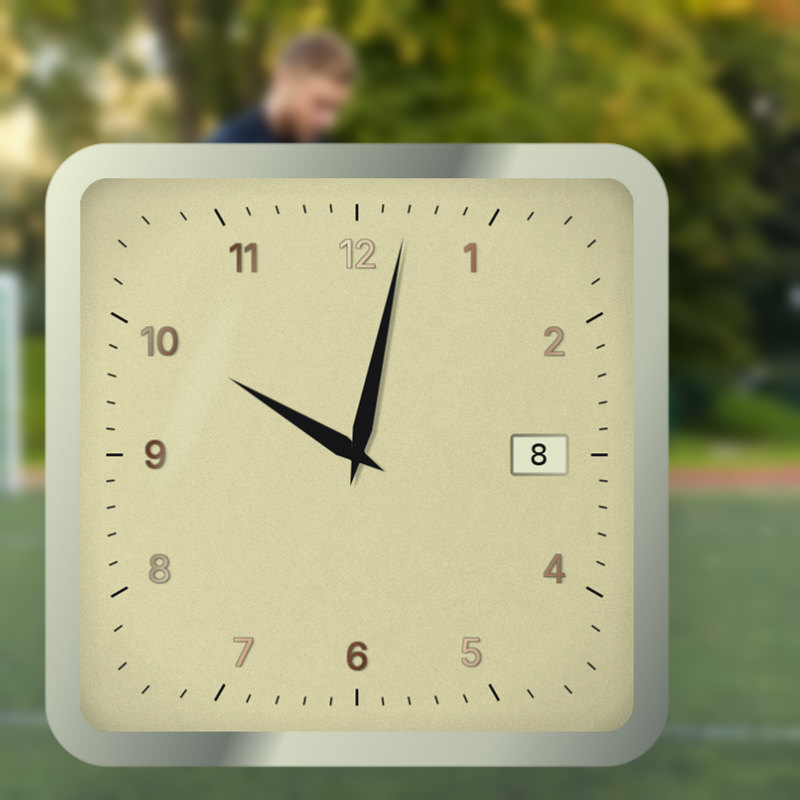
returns 10,02
